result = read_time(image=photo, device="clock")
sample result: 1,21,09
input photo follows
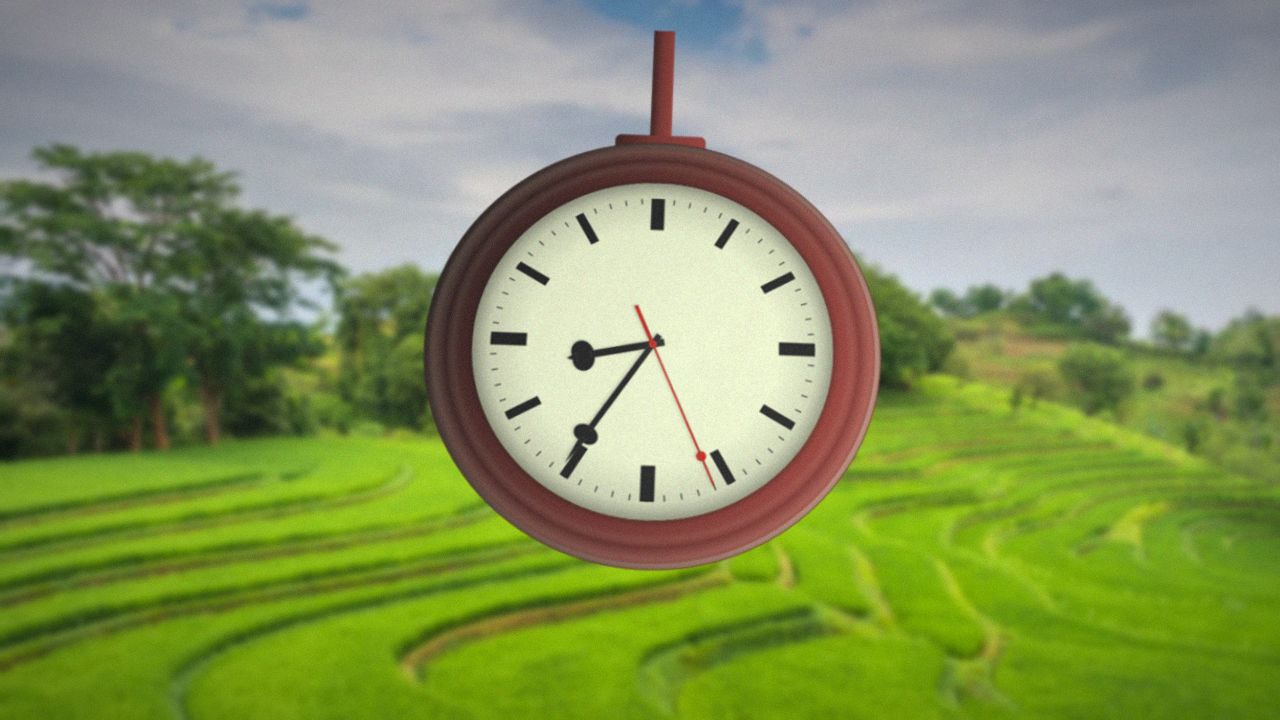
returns 8,35,26
